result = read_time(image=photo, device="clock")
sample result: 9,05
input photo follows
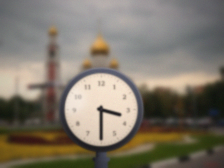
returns 3,30
